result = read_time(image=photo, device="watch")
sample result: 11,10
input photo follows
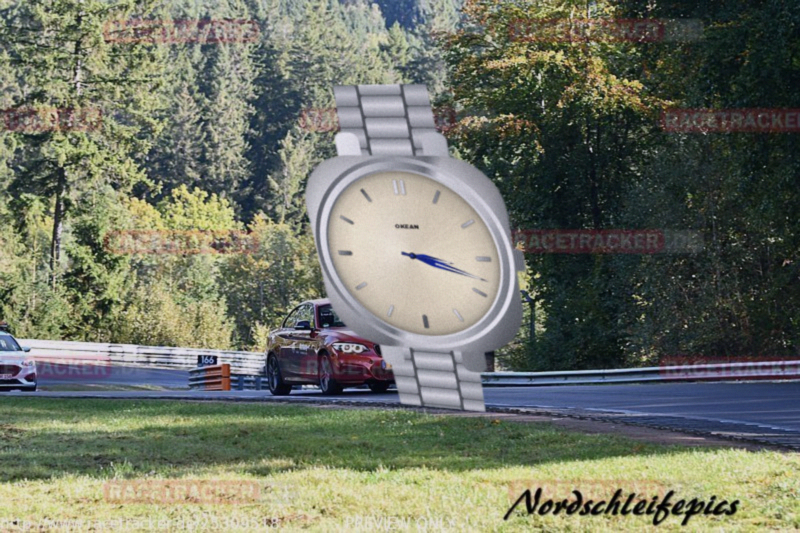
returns 3,18
